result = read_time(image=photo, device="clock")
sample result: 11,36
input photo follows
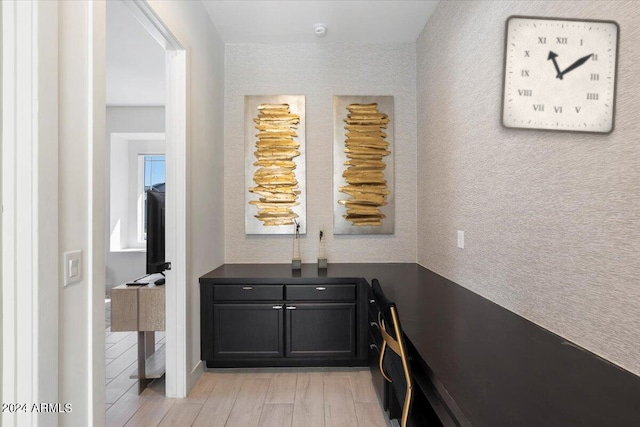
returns 11,09
